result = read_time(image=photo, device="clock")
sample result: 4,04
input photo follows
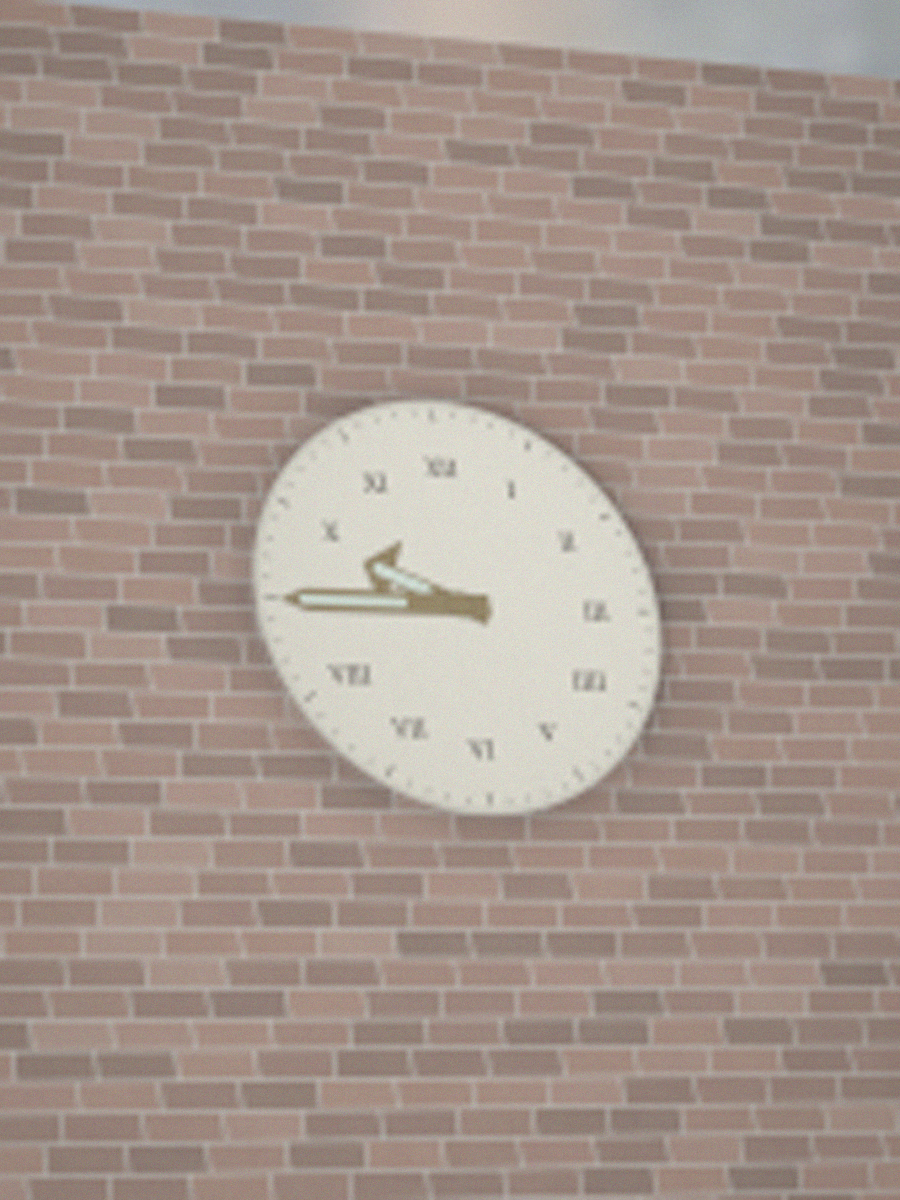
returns 9,45
